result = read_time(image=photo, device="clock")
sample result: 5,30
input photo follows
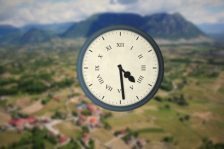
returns 4,29
